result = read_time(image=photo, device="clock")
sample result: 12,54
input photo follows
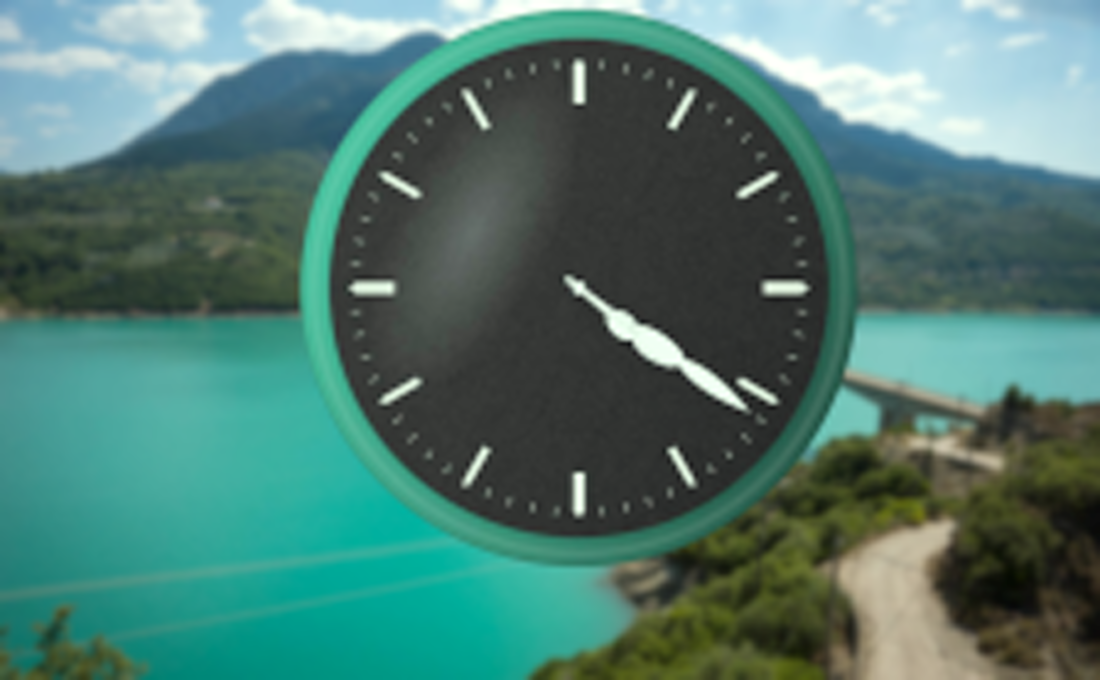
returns 4,21
